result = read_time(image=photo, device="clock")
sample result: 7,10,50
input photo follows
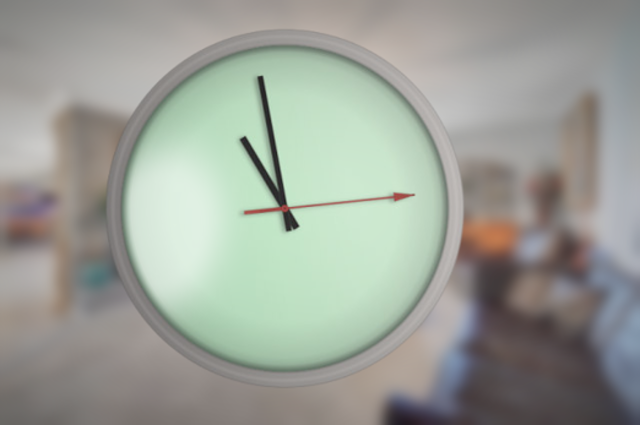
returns 10,58,14
